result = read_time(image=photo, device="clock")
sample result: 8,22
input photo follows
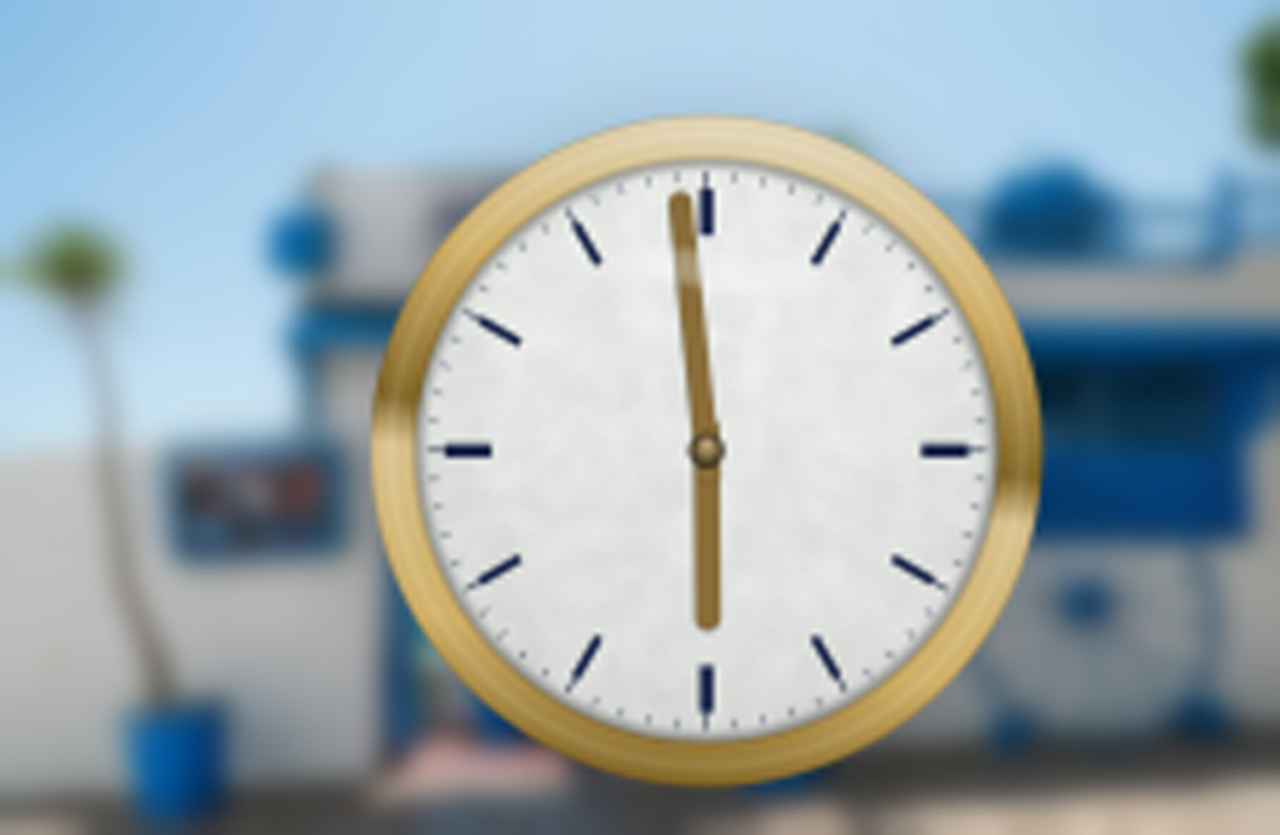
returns 5,59
